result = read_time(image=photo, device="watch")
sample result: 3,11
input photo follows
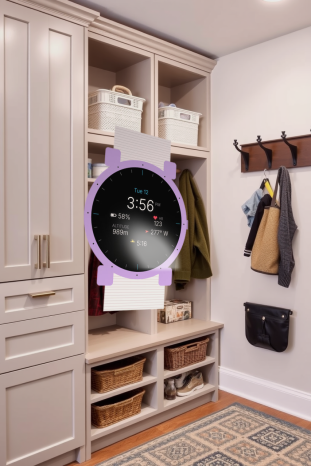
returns 3,56
